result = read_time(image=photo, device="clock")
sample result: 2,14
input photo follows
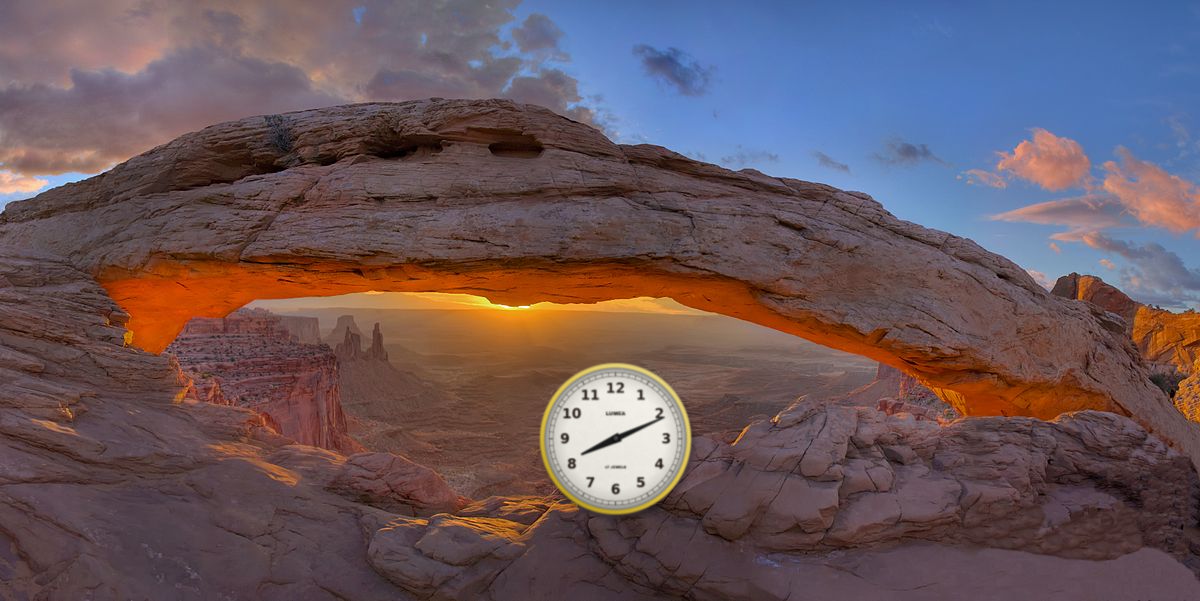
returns 8,11
